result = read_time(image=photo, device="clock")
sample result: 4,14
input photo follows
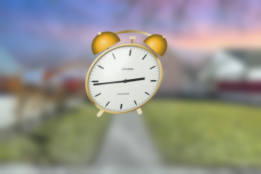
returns 2,44
